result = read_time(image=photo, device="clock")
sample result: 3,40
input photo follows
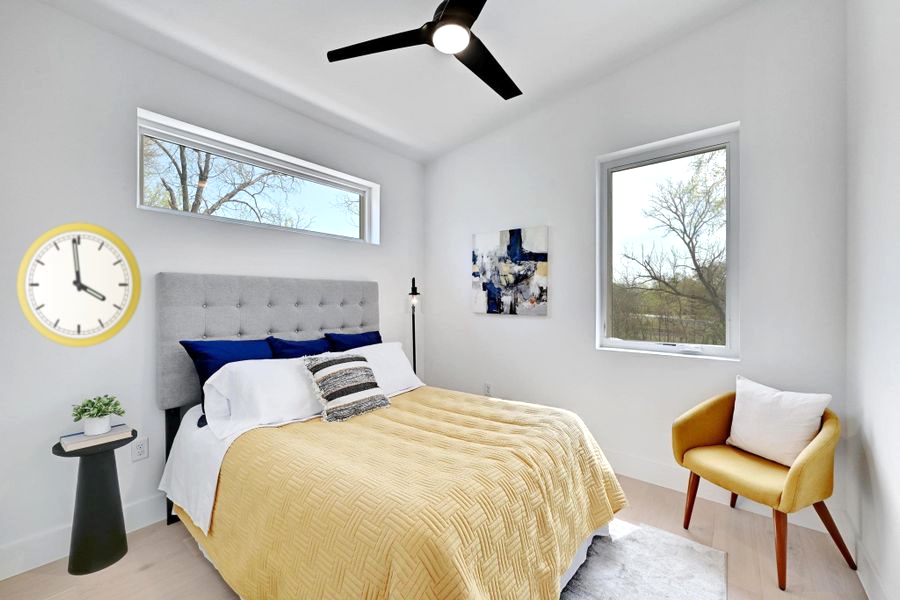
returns 3,59
